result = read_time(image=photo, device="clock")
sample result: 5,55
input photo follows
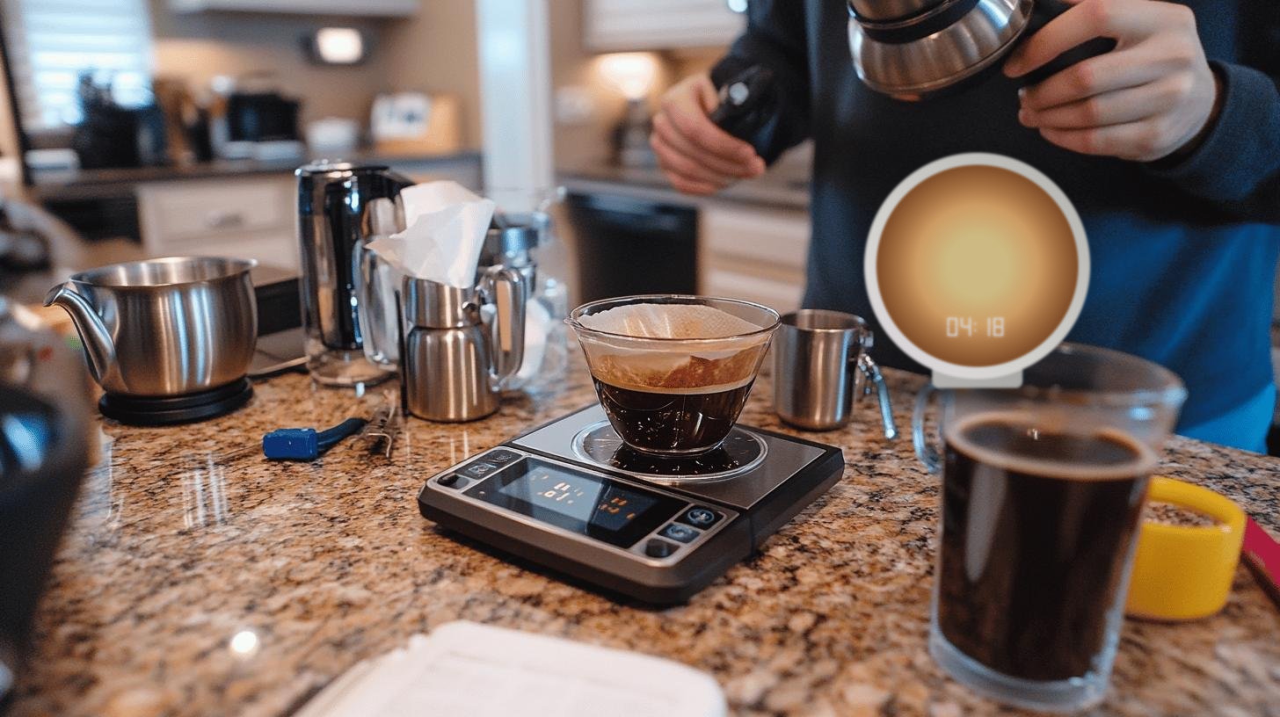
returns 4,18
